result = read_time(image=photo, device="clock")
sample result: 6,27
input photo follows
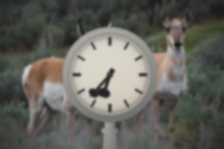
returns 6,37
